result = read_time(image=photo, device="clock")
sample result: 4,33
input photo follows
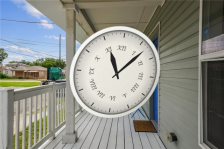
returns 11,07
